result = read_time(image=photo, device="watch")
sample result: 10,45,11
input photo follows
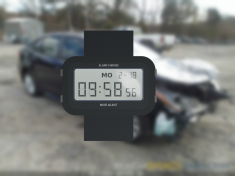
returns 9,58,56
